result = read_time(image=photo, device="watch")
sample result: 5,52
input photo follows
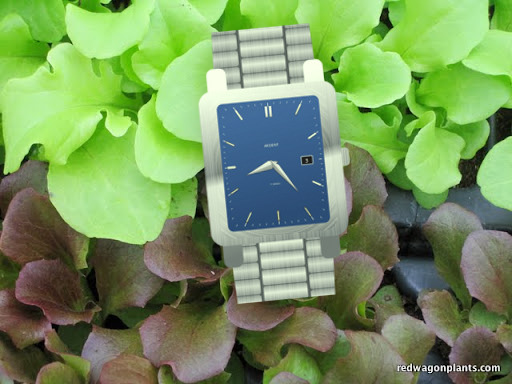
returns 8,24
